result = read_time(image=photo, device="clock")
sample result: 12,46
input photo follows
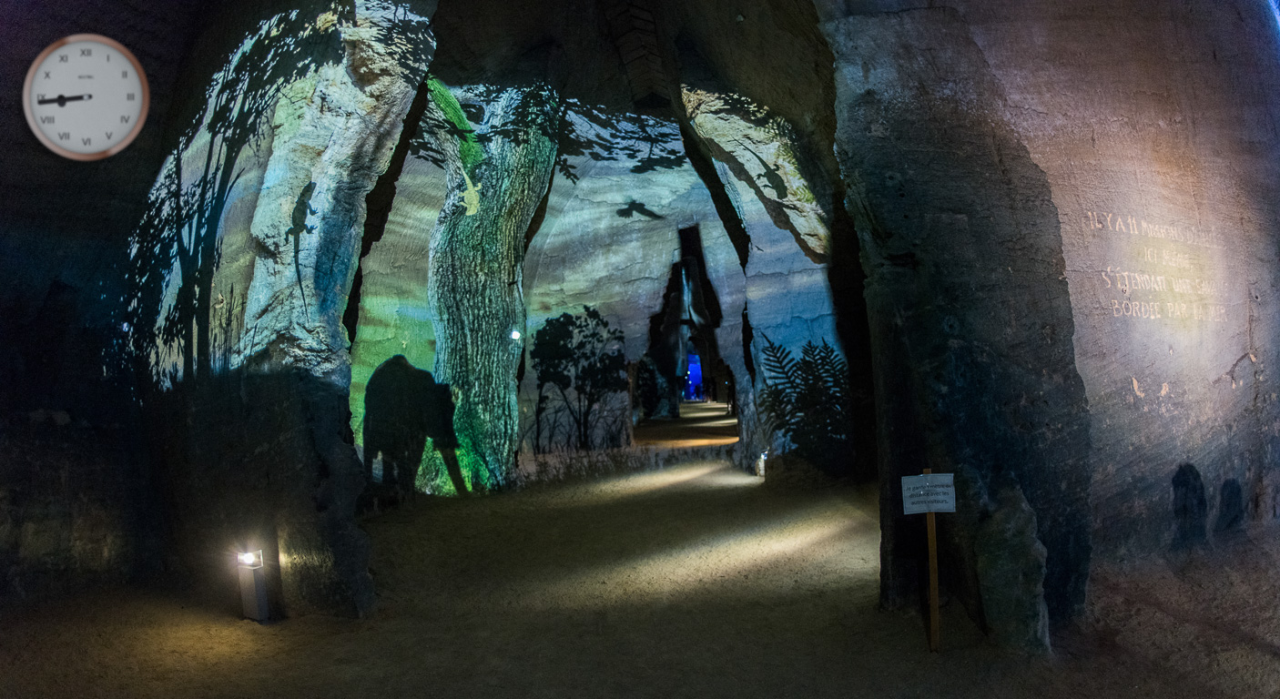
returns 8,44
